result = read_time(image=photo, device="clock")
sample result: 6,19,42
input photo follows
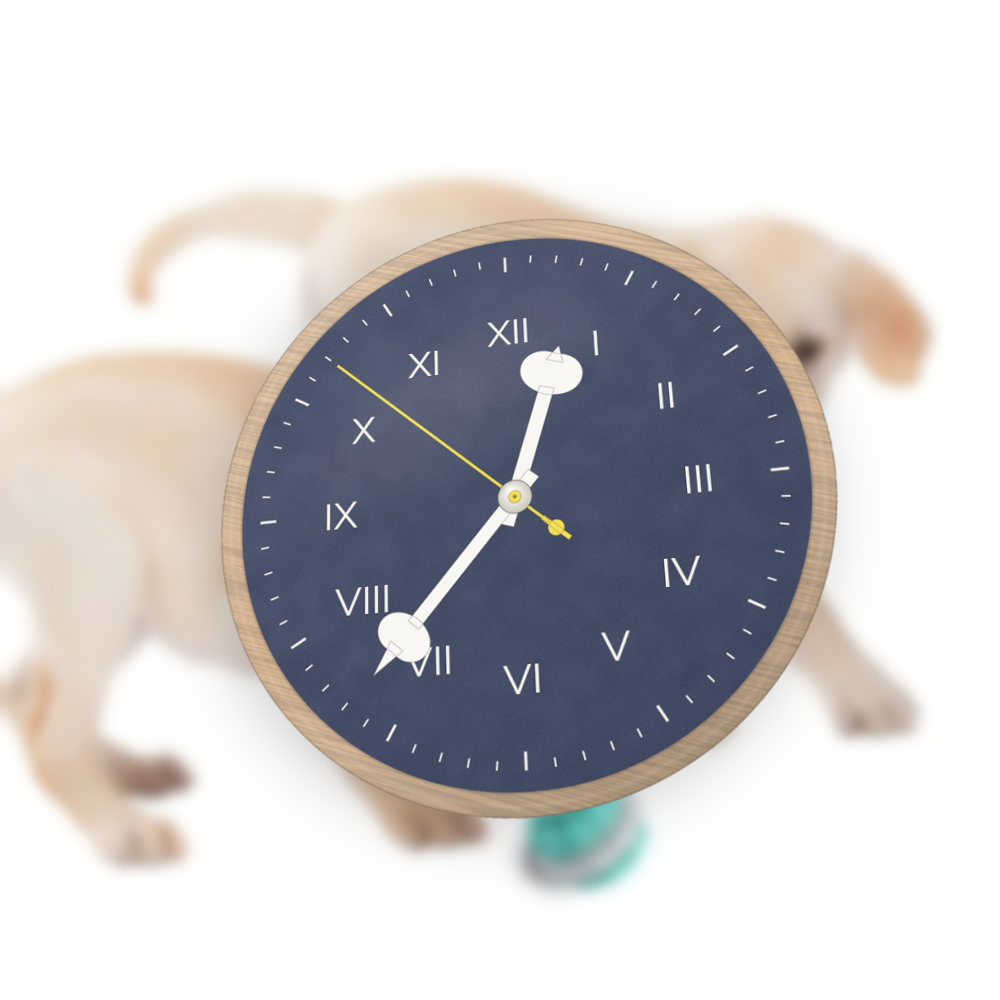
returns 12,36,52
